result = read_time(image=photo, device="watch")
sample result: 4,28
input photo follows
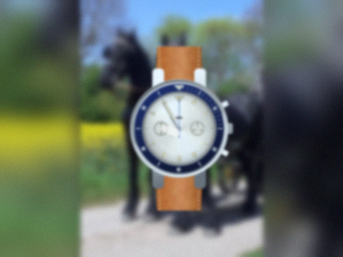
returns 10,55
